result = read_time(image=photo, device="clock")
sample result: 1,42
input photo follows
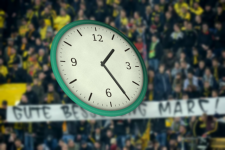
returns 1,25
